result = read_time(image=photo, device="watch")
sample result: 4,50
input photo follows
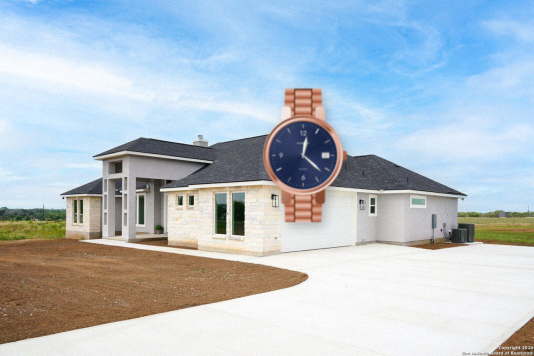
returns 12,22
